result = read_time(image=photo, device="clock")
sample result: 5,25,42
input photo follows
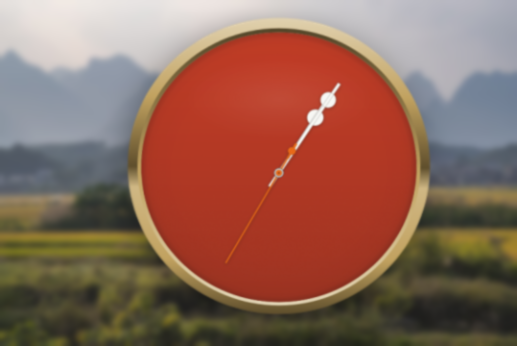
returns 1,05,35
